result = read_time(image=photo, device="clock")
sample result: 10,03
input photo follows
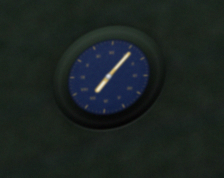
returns 7,06
